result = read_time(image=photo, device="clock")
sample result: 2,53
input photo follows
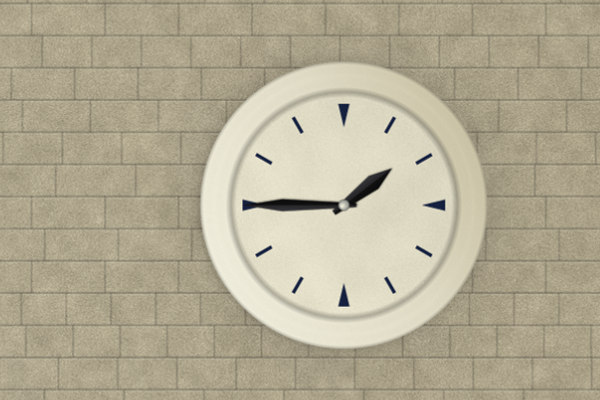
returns 1,45
